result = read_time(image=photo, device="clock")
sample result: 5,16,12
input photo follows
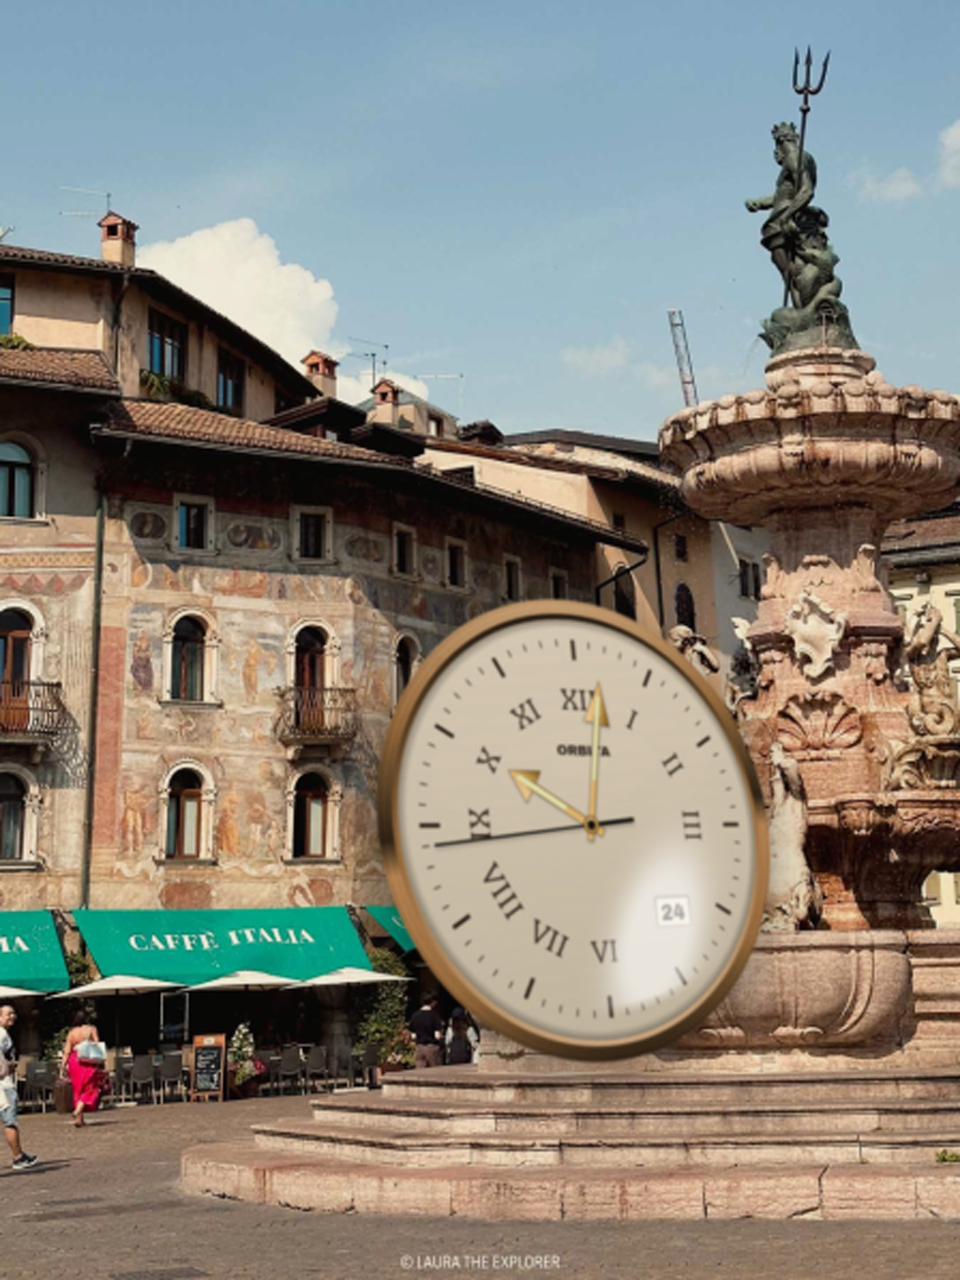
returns 10,01,44
